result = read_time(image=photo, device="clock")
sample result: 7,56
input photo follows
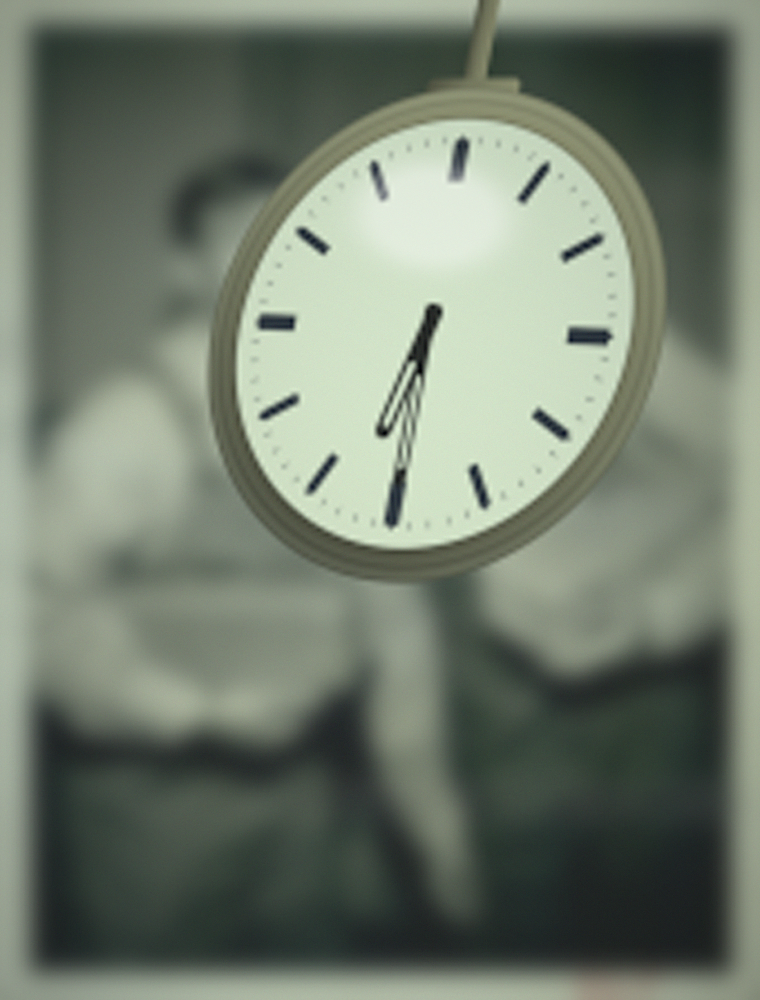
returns 6,30
